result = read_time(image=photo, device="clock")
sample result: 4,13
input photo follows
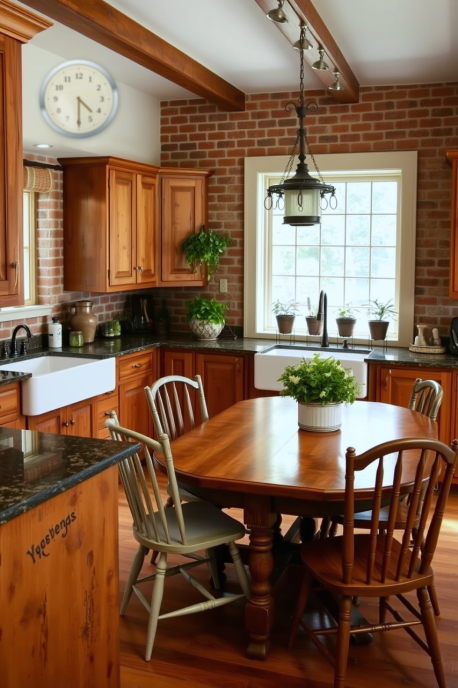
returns 4,30
